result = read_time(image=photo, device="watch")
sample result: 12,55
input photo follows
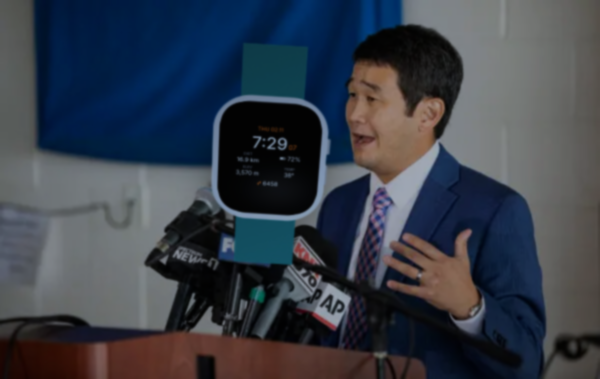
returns 7,29
